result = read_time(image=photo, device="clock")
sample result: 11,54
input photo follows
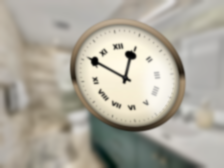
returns 12,51
